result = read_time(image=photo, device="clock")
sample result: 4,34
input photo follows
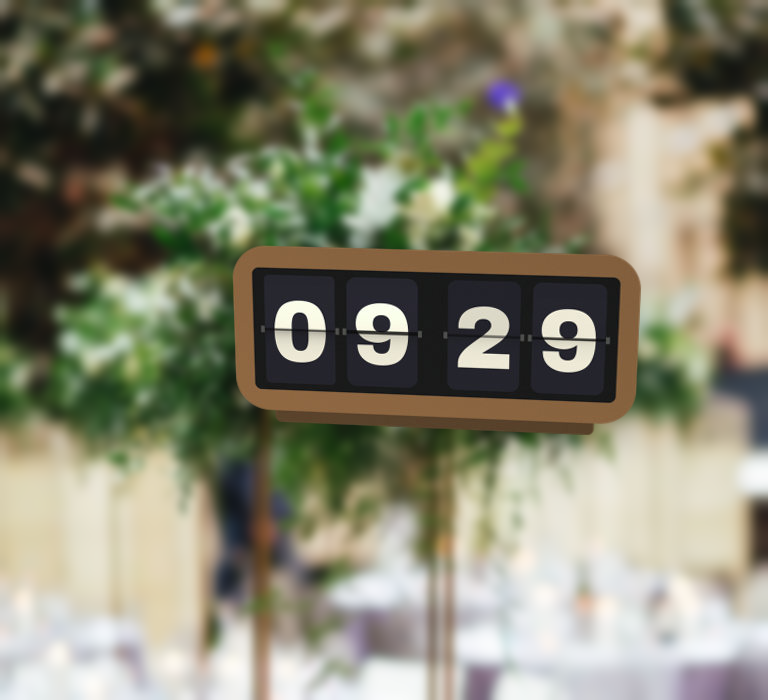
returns 9,29
